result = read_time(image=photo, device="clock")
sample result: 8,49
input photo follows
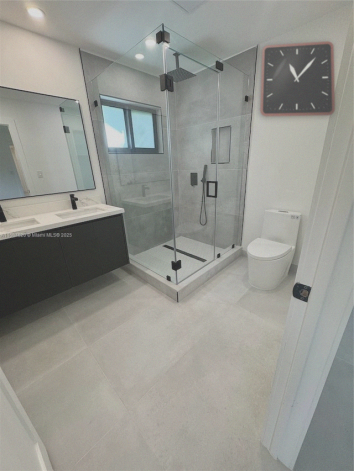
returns 11,07
